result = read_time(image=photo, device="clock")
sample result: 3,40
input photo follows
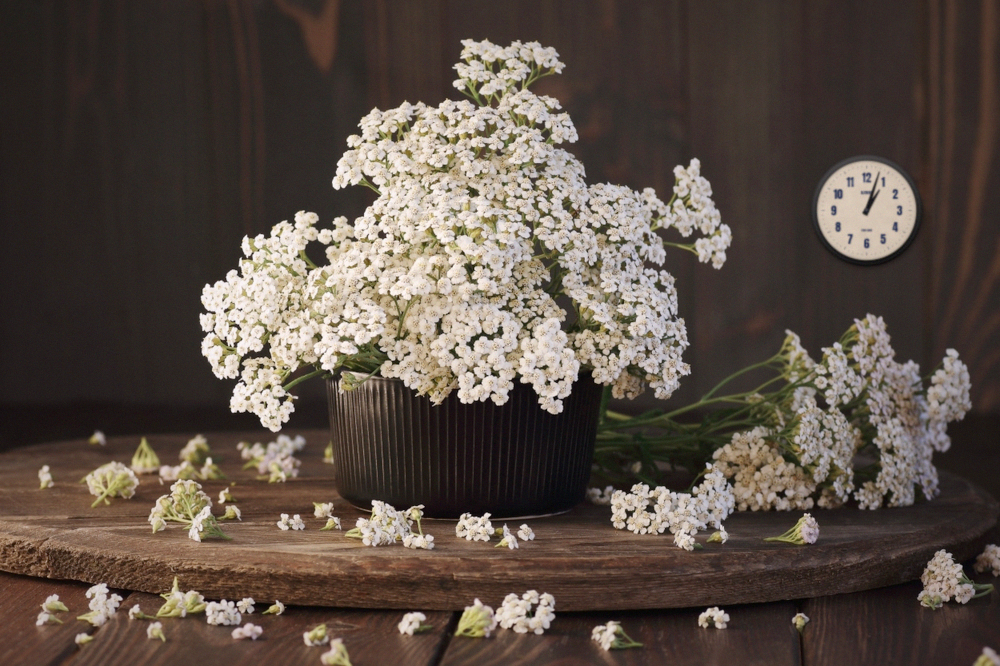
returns 1,03
